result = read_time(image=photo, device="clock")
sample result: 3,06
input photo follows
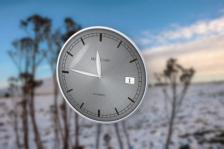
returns 11,46
